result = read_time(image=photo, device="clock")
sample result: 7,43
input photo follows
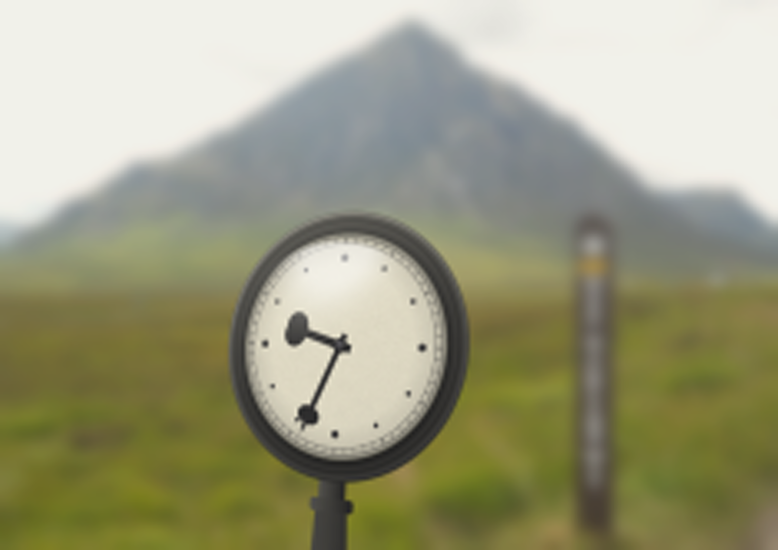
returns 9,34
